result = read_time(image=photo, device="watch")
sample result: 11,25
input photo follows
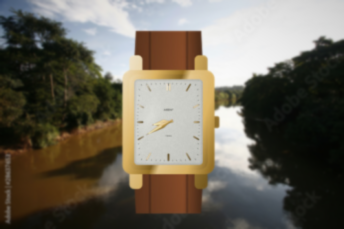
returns 8,40
